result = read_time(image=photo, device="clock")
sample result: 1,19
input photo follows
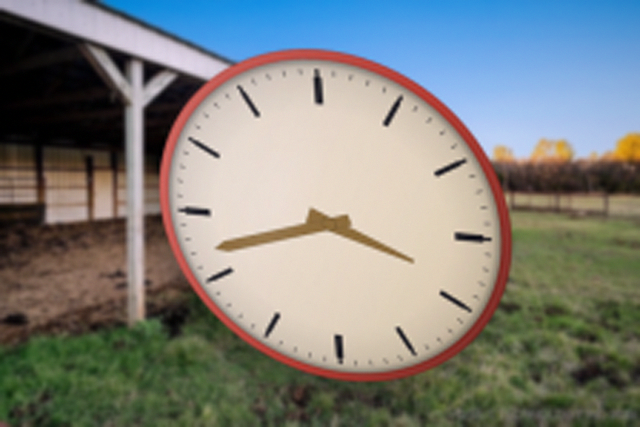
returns 3,42
